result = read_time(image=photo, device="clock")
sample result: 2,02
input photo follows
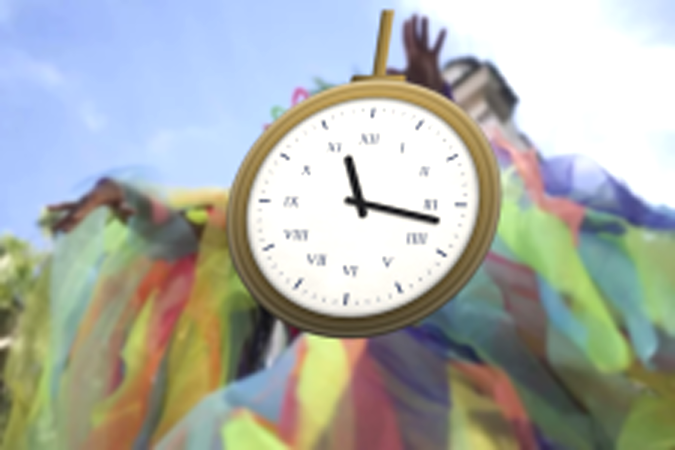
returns 11,17
